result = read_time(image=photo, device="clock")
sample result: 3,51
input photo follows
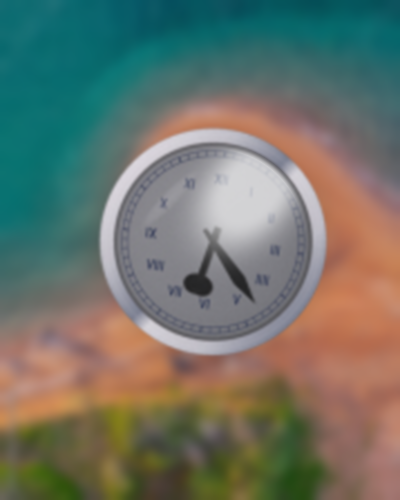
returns 6,23
